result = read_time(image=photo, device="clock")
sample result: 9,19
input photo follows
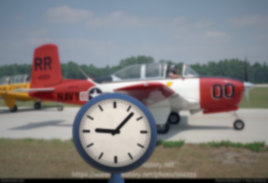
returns 9,07
